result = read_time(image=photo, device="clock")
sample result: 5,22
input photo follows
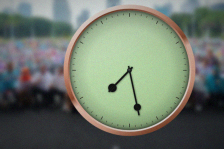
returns 7,28
